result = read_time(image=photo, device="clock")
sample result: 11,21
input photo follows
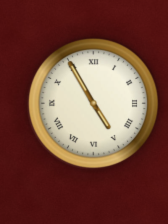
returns 4,55
